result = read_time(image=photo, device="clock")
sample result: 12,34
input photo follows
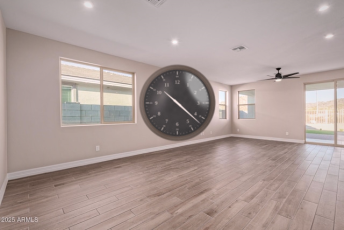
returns 10,22
